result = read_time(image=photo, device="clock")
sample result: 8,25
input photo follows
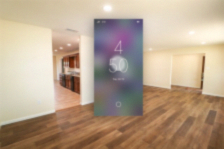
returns 4,50
